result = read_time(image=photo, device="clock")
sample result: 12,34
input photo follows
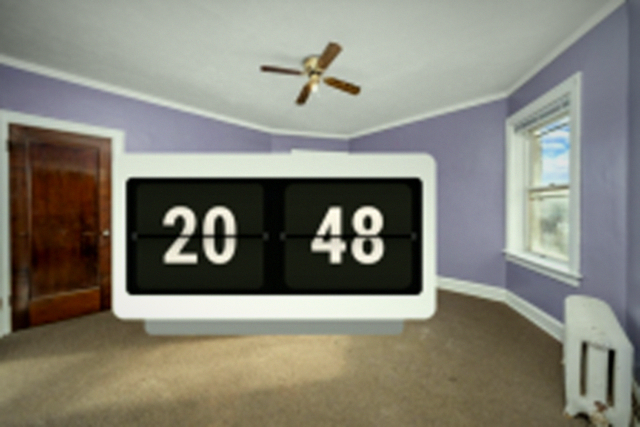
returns 20,48
